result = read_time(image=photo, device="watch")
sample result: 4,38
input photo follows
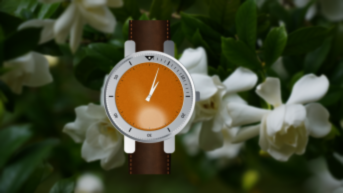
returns 1,03
